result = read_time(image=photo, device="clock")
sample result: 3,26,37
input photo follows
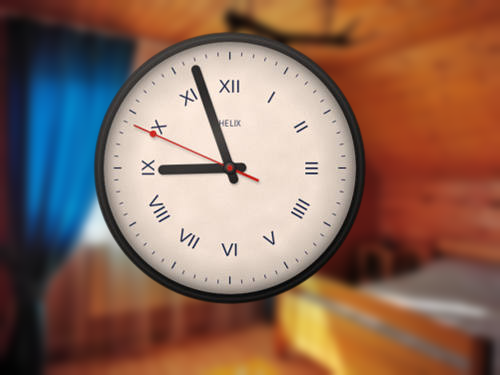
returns 8,56,49
